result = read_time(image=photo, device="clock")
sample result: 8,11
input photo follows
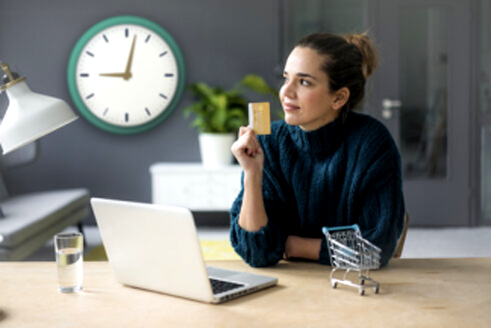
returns 9,02
